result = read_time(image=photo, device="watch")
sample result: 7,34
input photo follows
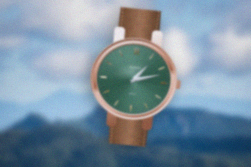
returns 1,12
